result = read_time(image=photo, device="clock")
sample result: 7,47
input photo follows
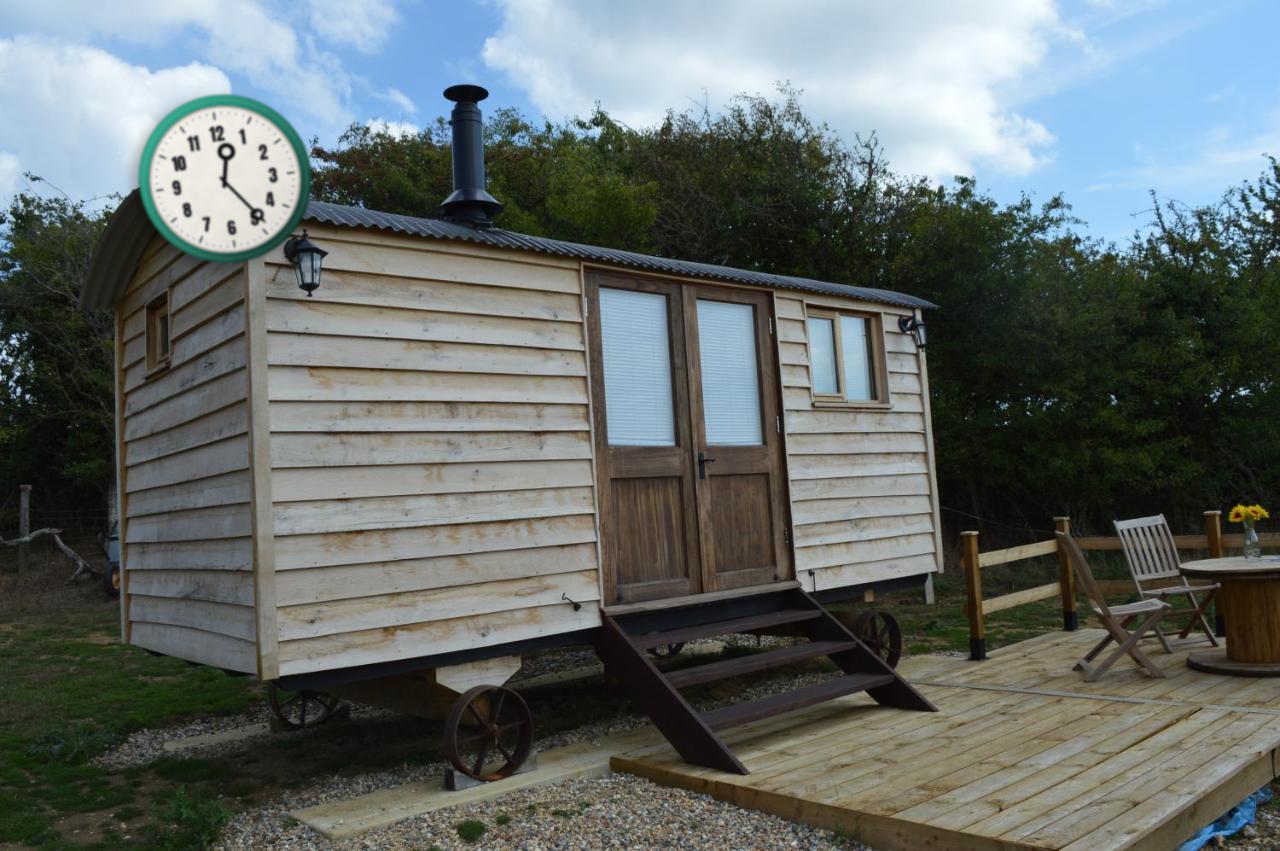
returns 12,24
